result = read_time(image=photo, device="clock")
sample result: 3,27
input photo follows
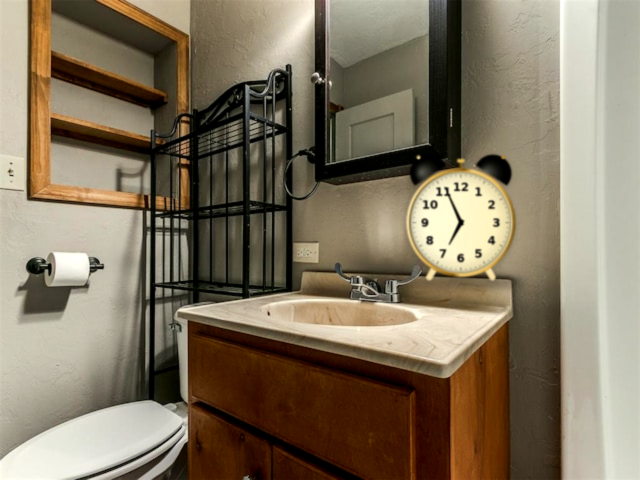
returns 6,56
